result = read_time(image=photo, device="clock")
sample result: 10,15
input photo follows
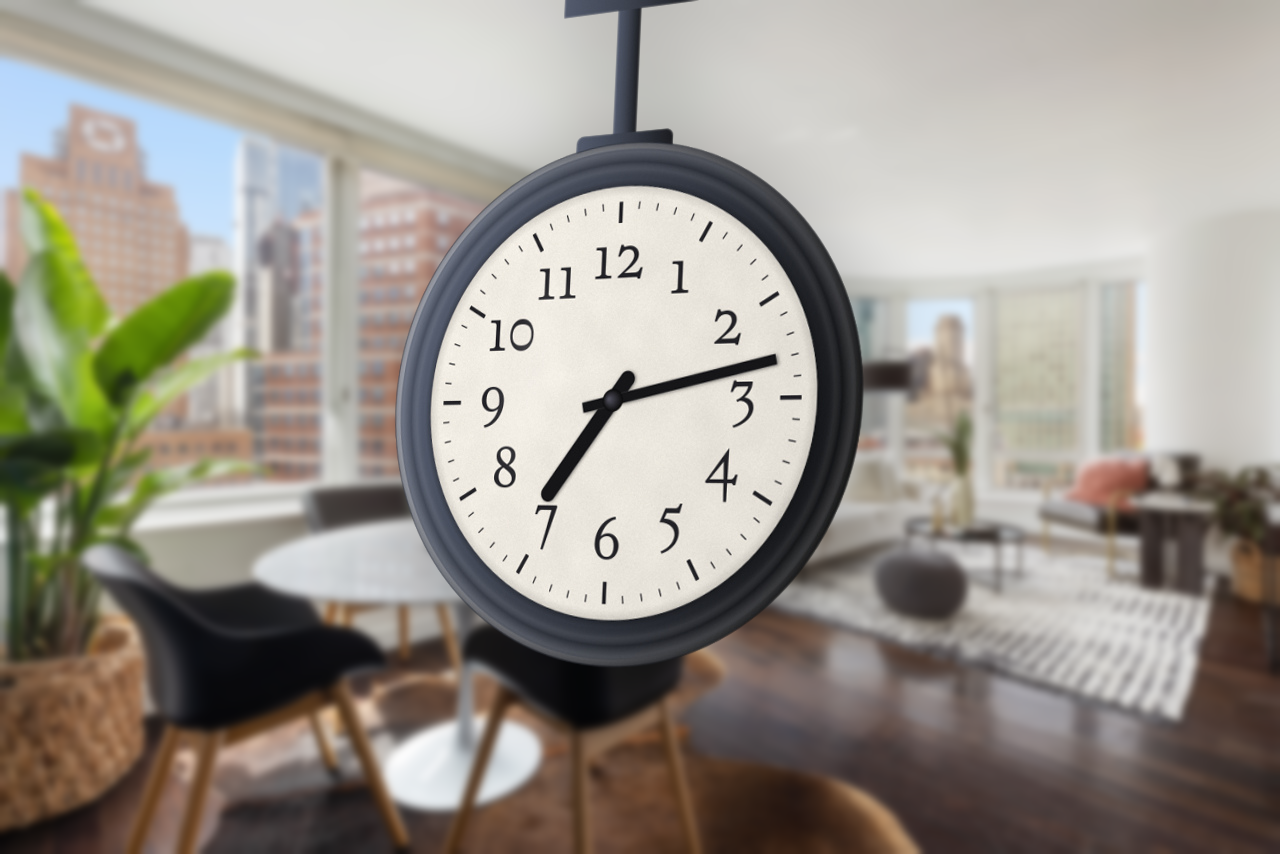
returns 7,13
